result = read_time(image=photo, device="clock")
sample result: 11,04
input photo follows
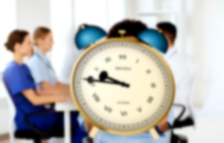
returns 9,46
